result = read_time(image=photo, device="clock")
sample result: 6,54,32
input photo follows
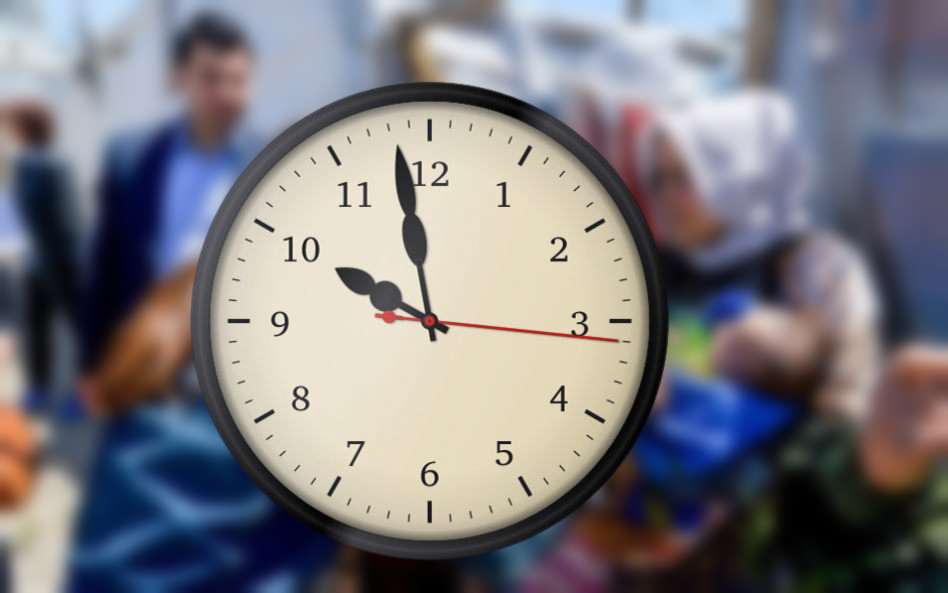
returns 9,58,16
